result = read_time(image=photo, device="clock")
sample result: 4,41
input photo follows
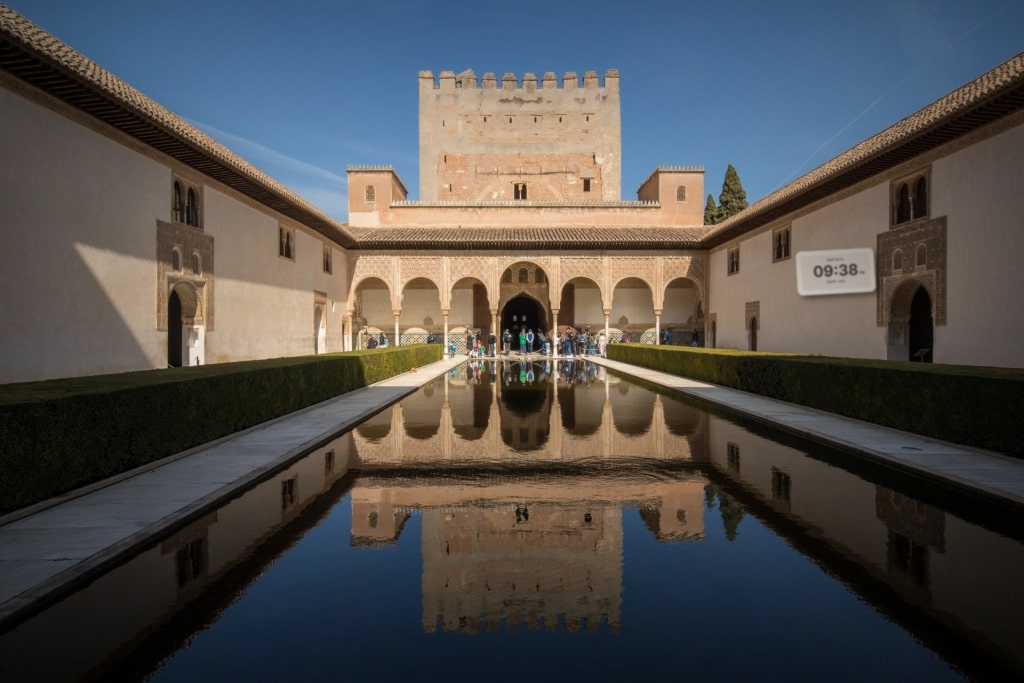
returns 9,38
